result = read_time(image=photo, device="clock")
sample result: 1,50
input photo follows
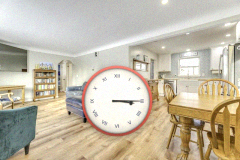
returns 3,15
